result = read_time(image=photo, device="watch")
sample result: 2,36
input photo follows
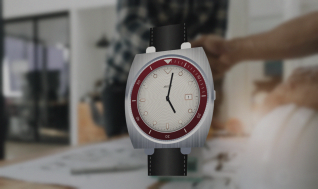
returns 5,02
